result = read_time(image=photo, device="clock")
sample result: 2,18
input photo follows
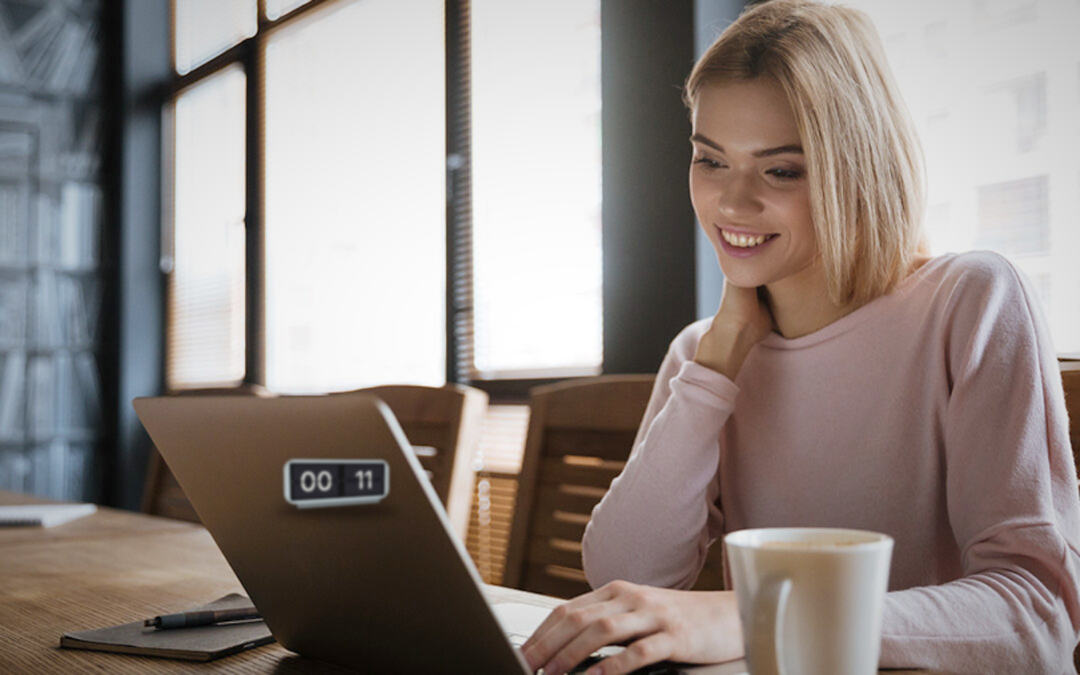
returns 0,11
